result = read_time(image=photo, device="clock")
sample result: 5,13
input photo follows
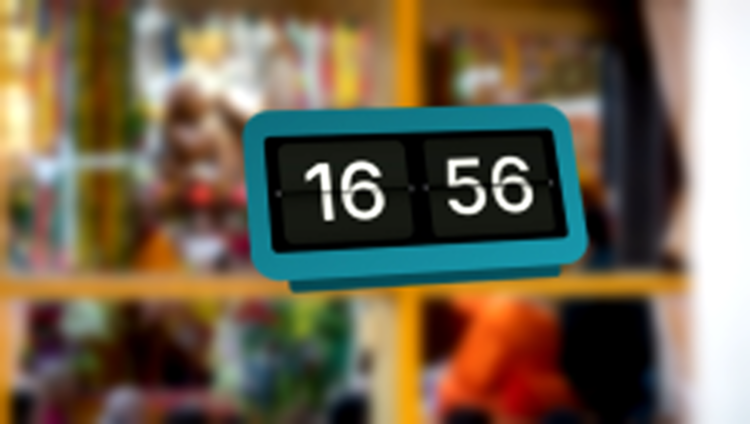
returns 16,56
